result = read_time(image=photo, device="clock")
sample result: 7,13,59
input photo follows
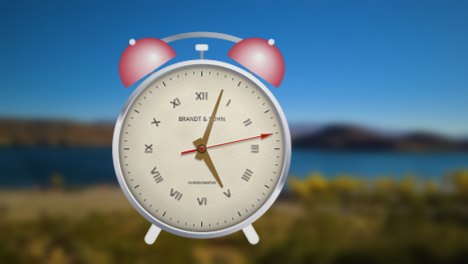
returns 5,03,13
